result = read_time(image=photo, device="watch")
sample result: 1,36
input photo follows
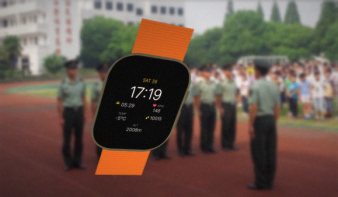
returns 17,19
